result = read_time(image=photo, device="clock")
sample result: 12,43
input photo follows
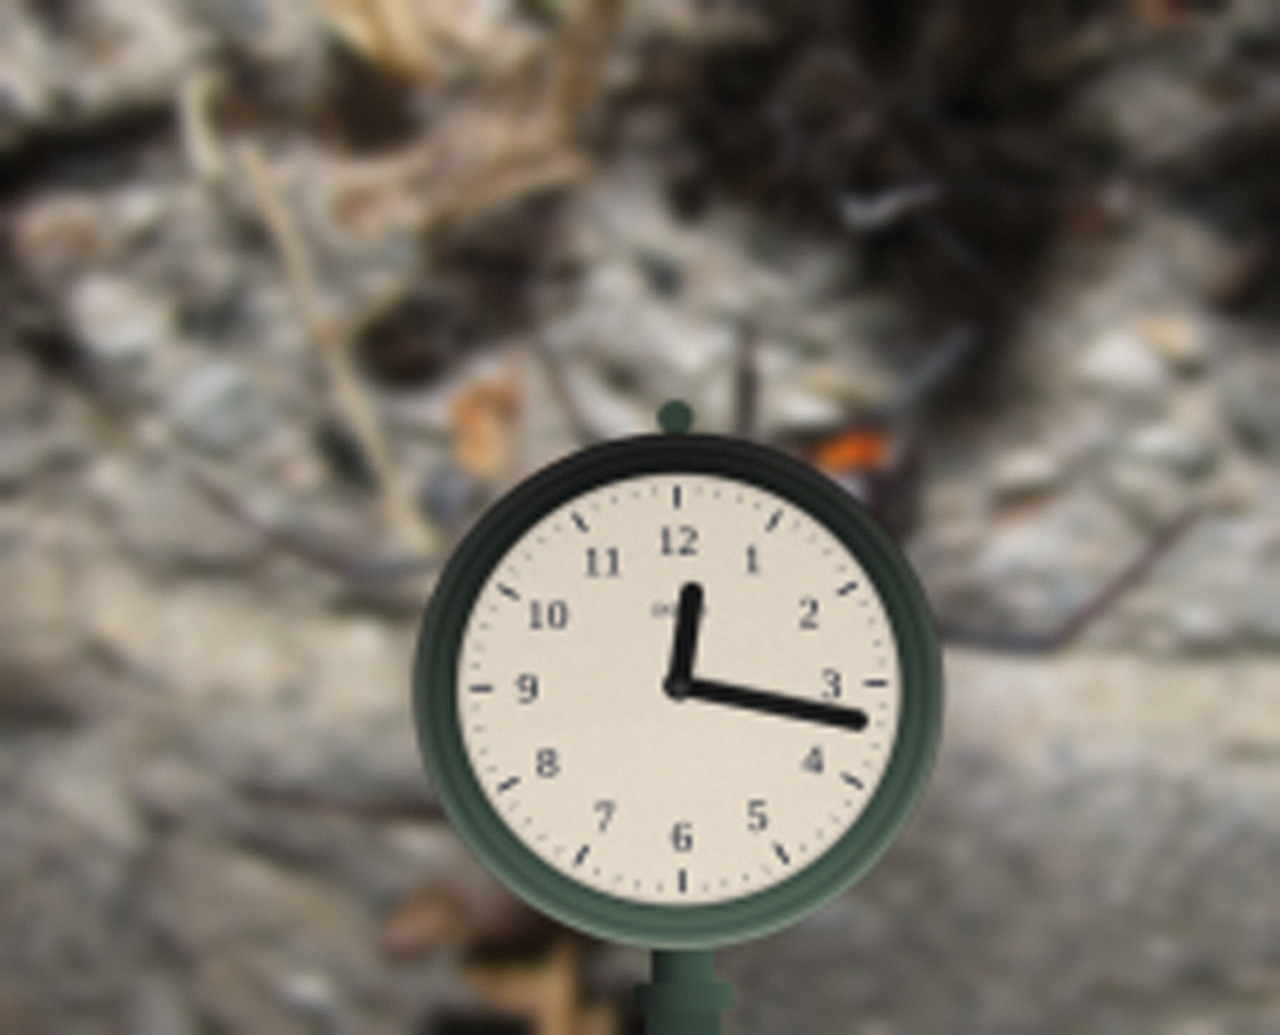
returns 12,17
